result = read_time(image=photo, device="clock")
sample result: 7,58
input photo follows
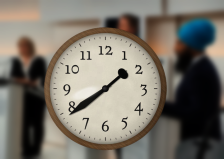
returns 1,39
